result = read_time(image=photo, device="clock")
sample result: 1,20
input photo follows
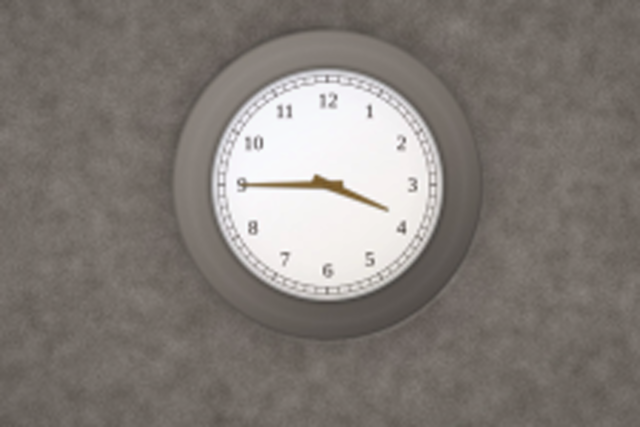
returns 3,45
